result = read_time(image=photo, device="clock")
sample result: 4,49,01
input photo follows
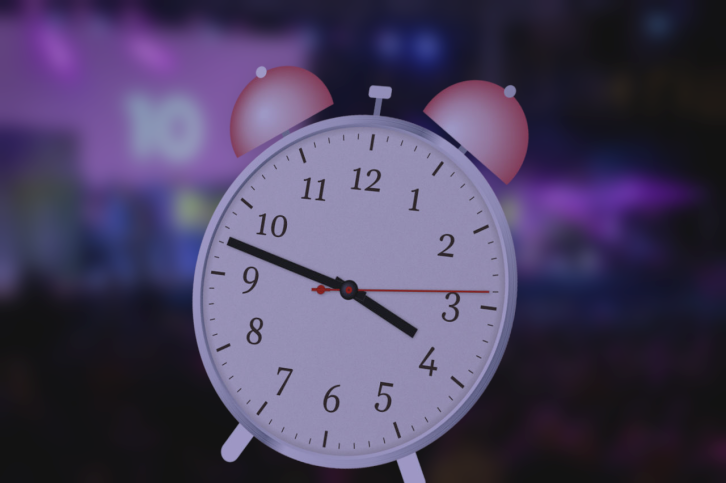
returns 3,47,14
